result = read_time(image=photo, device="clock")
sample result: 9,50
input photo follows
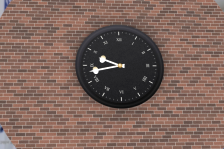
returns 9,43
